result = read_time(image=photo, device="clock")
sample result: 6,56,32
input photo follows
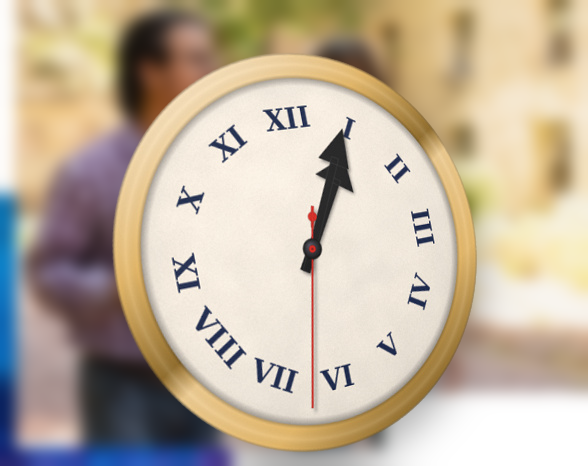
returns 1,04,32
